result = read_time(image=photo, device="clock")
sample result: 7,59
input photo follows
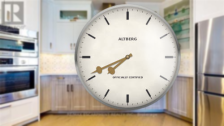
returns 7,41
